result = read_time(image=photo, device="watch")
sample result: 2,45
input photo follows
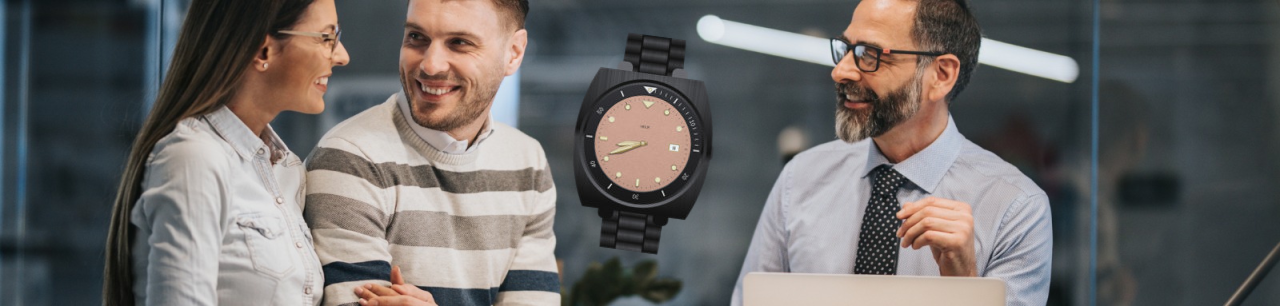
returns 8,41
